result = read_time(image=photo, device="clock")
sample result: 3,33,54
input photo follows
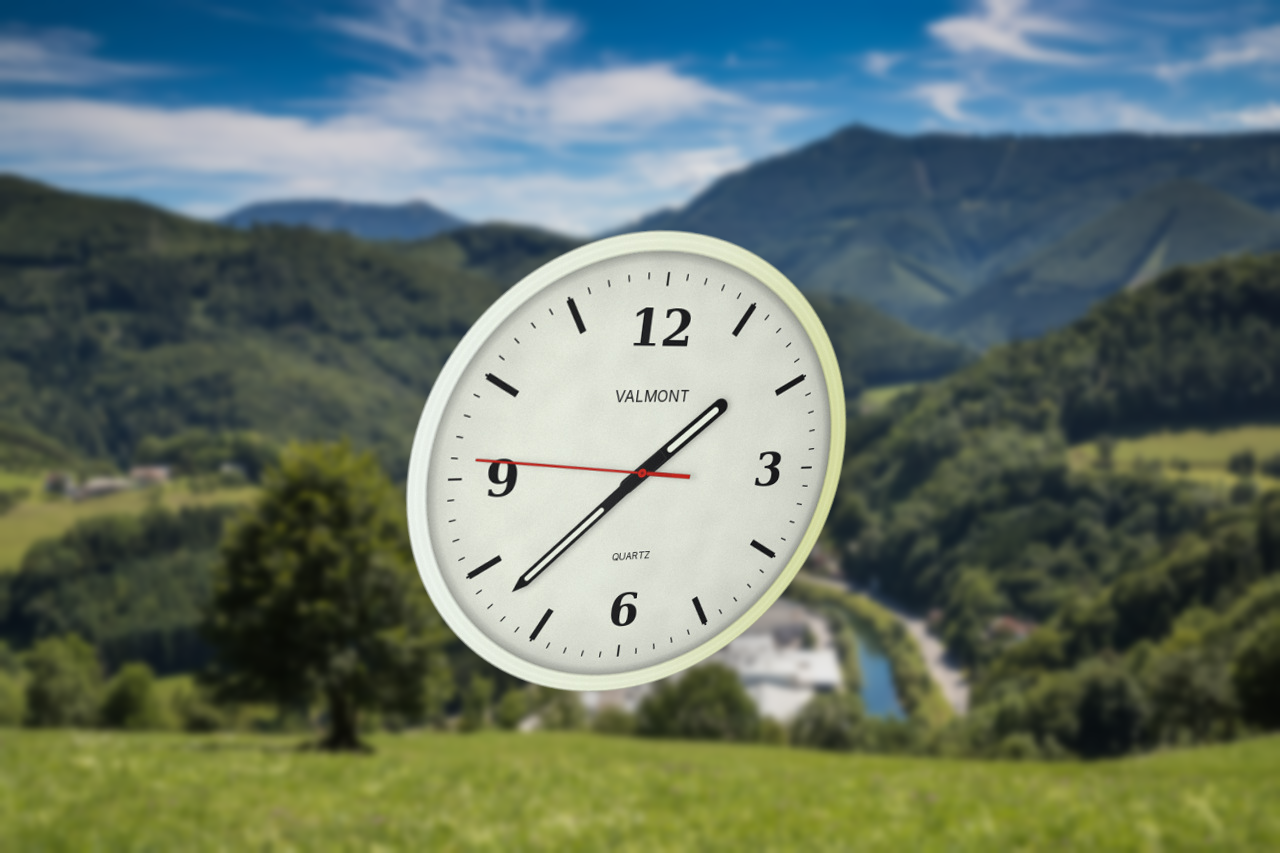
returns 1,37,46
